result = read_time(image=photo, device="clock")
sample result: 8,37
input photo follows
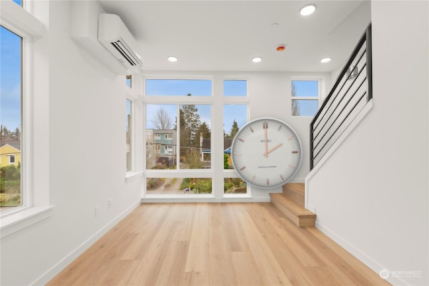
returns 2,00
